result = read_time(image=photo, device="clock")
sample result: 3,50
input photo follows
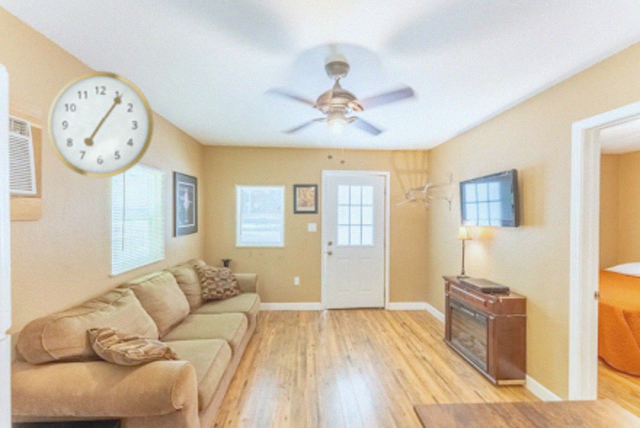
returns 7,06
